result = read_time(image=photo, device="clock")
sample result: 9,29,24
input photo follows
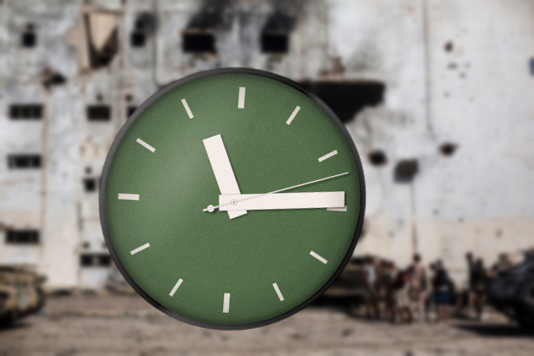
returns 11,14,12
